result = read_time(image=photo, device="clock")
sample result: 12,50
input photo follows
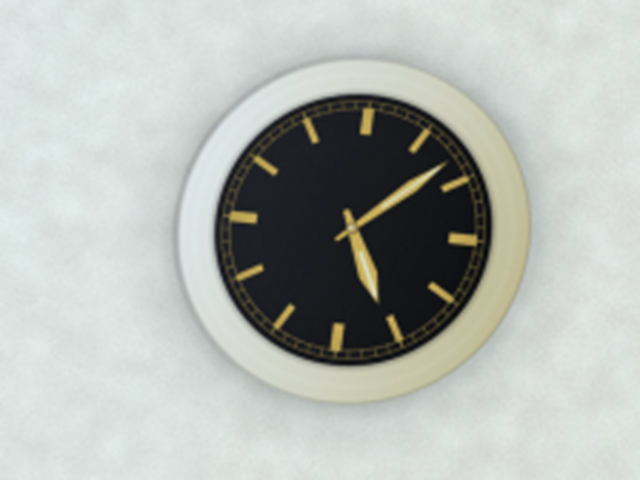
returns 5,08
